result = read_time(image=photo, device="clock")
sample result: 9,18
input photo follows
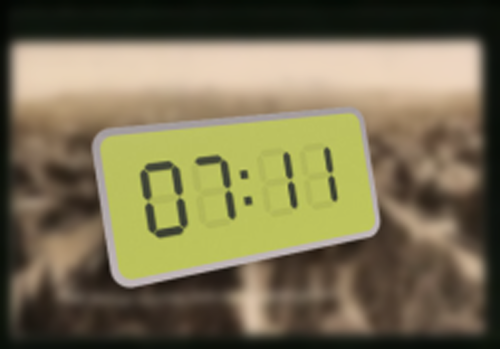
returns 7,11
